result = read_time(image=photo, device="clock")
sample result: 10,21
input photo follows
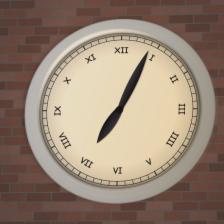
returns 7,04
